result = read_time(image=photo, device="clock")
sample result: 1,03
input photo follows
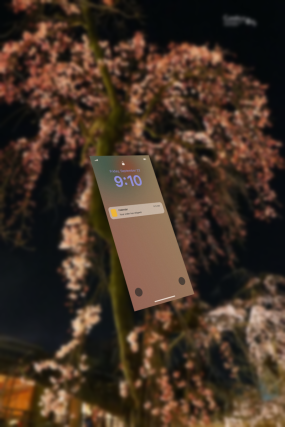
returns 9,10
